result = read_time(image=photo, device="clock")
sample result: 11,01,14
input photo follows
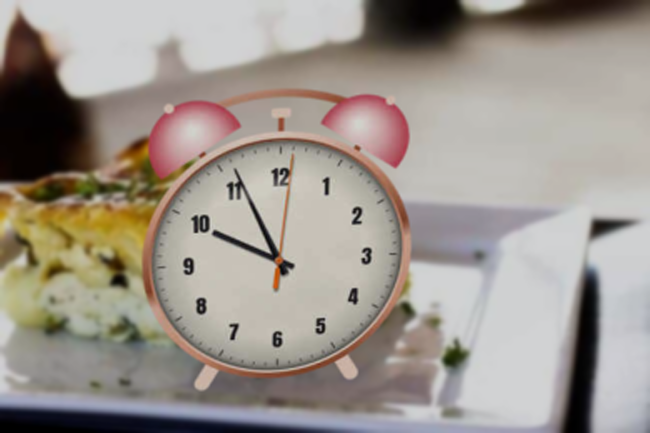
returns 9,56,01
